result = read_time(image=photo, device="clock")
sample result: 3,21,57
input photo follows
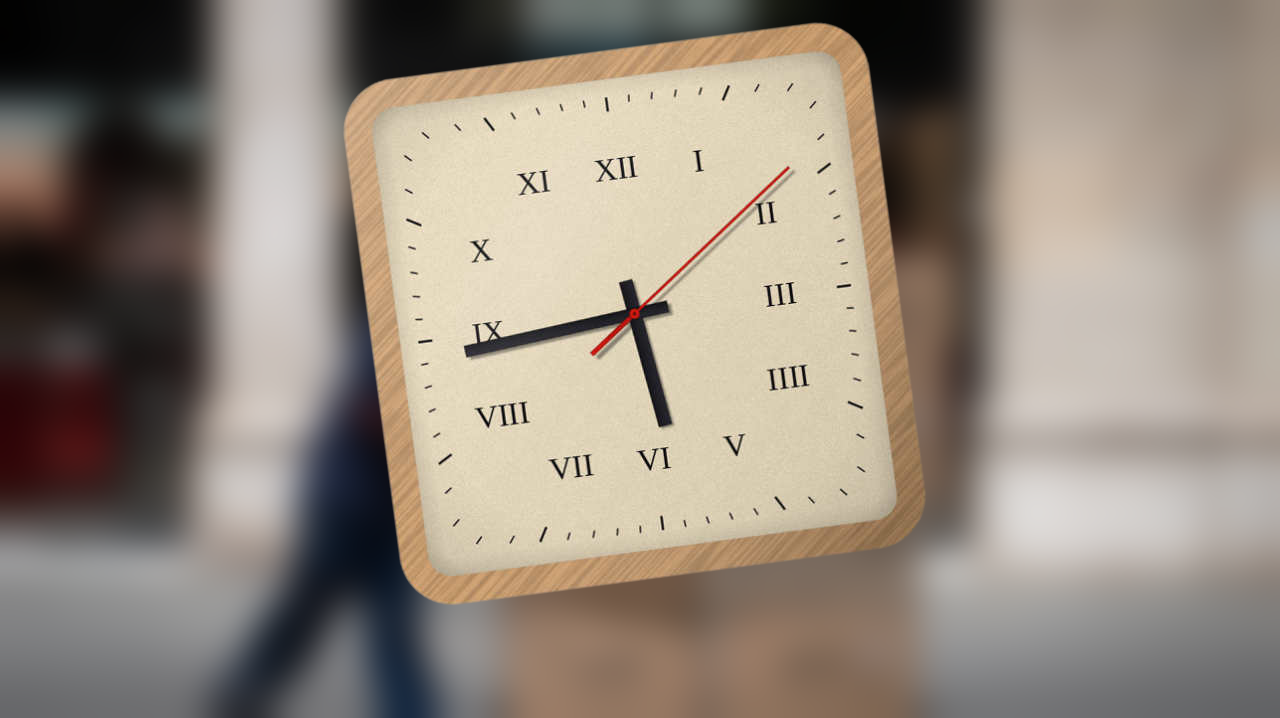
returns 5,44,09
